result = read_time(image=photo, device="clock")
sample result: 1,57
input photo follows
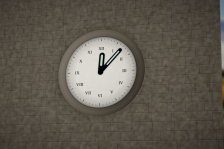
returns 12,07
